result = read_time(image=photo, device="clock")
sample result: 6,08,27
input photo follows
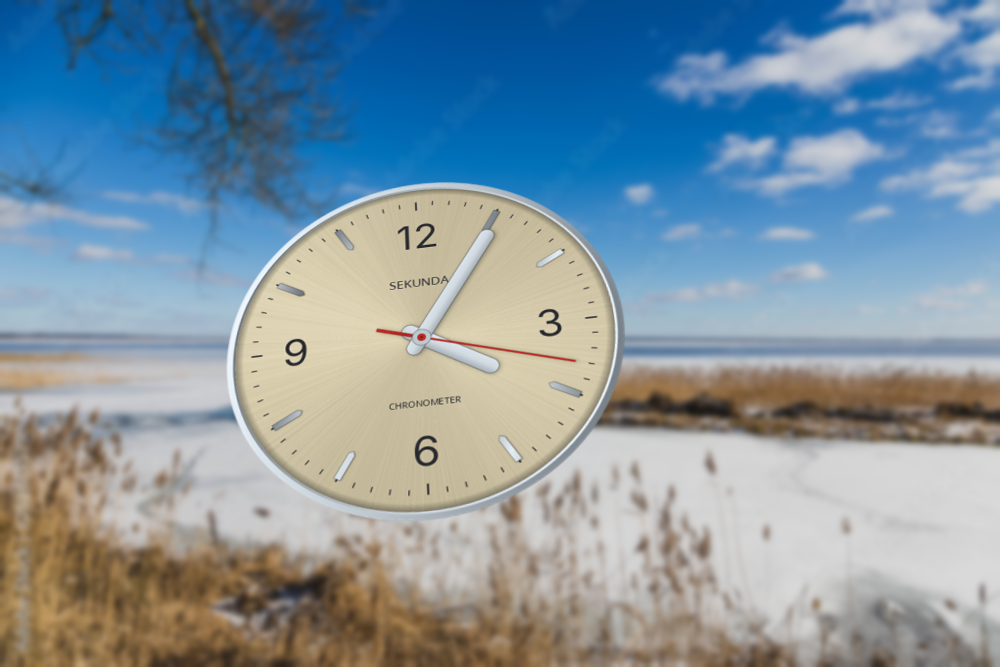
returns 4,05,18
